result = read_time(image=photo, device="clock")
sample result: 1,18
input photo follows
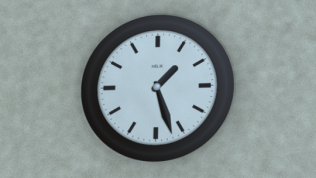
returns 1,27
